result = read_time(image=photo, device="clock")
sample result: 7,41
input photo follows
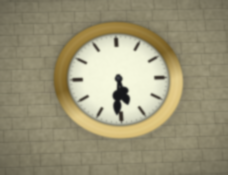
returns 5,31
